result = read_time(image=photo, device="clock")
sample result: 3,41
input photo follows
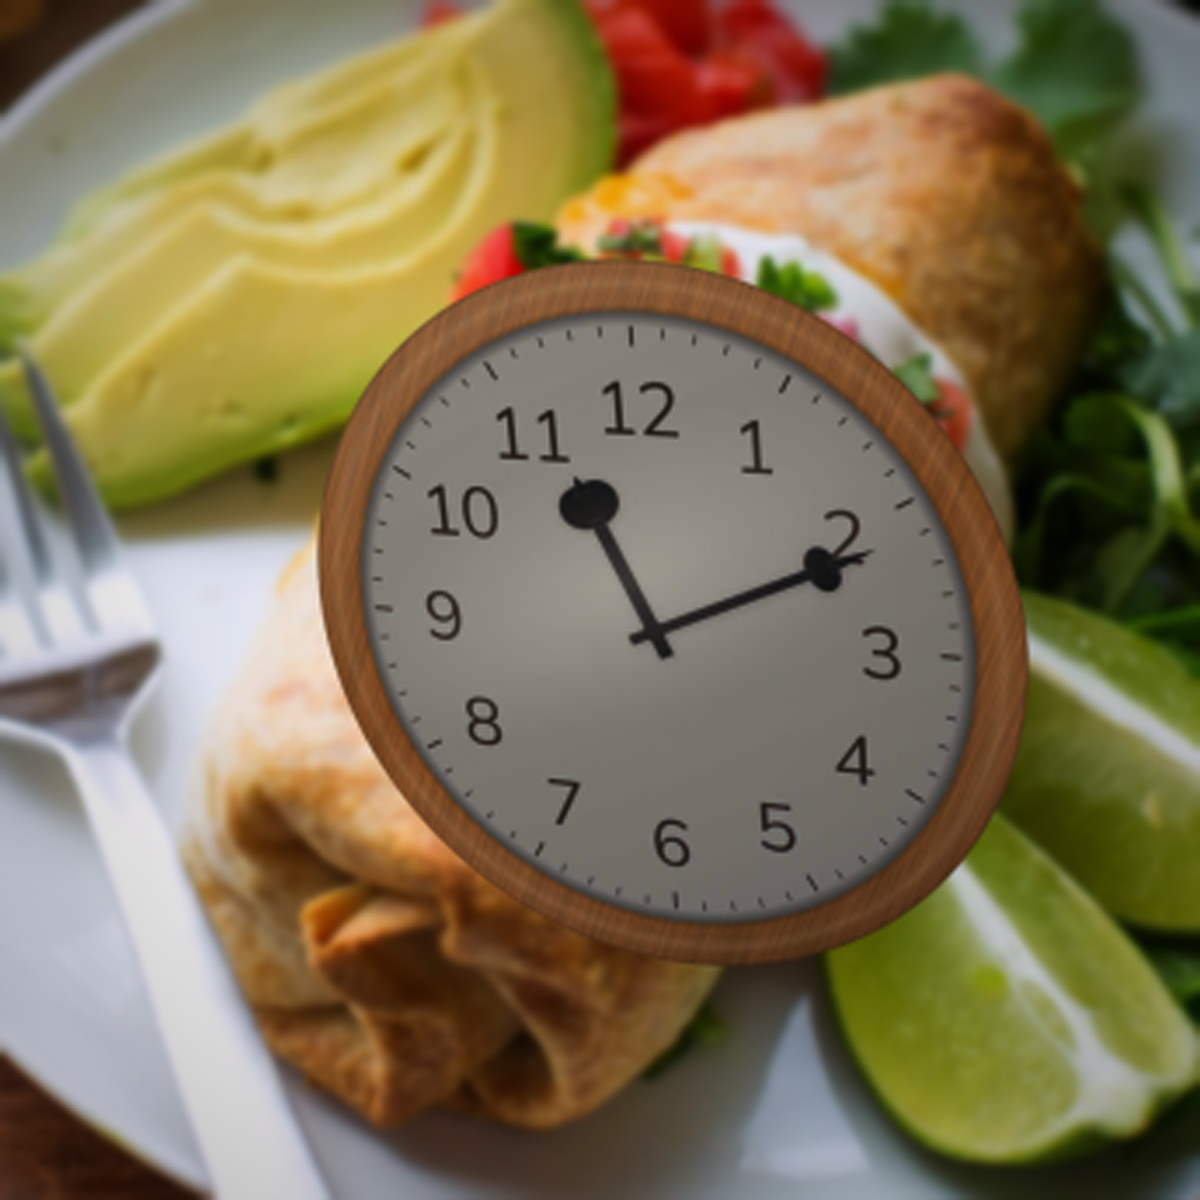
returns 11,11
